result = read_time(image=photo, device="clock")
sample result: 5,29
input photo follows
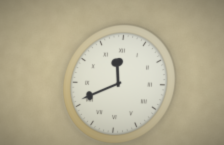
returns 11,41
